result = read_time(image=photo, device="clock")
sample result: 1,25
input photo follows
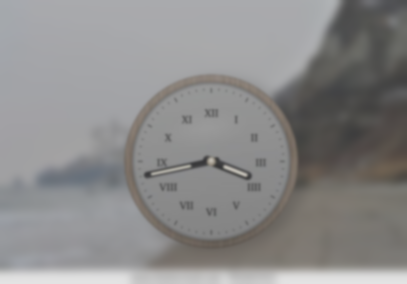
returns 3,43
